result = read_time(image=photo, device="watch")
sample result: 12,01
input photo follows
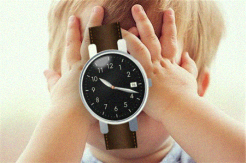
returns 10,18
